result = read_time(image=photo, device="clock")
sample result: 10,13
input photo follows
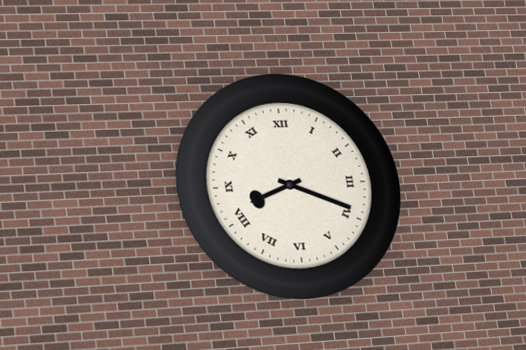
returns 8,19
